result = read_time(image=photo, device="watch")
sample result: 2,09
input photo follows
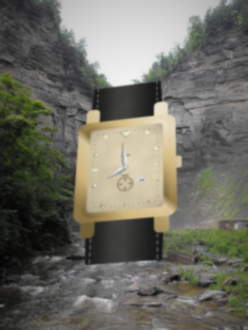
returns 7,59
